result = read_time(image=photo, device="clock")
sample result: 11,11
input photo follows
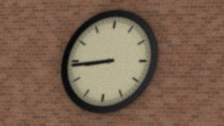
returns 8,44
